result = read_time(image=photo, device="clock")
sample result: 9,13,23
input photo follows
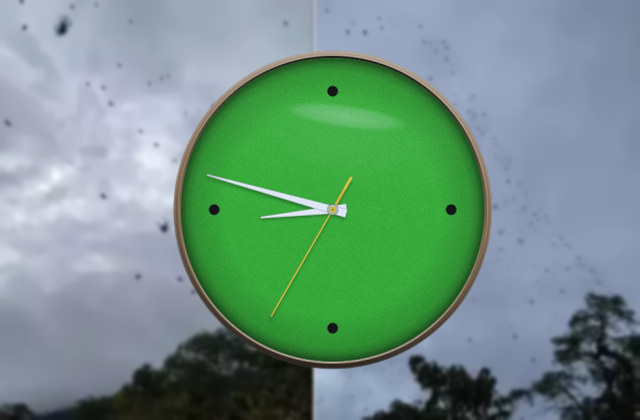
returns 8,47,35
